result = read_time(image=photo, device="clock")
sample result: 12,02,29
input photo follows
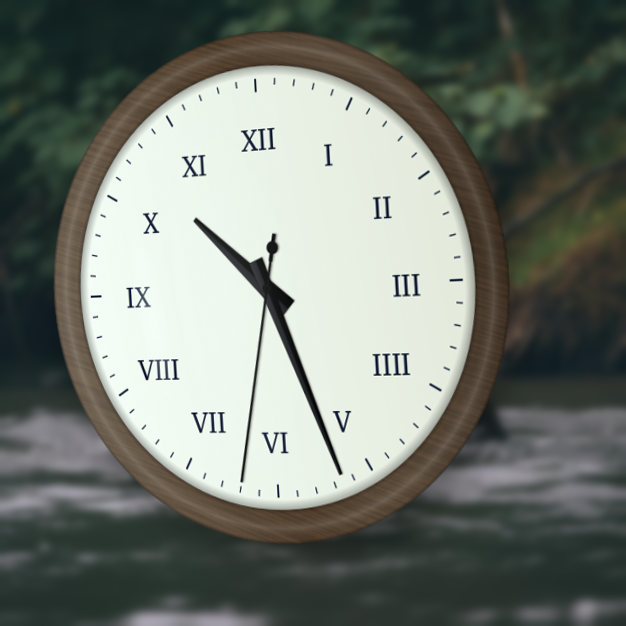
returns 10,26,32
